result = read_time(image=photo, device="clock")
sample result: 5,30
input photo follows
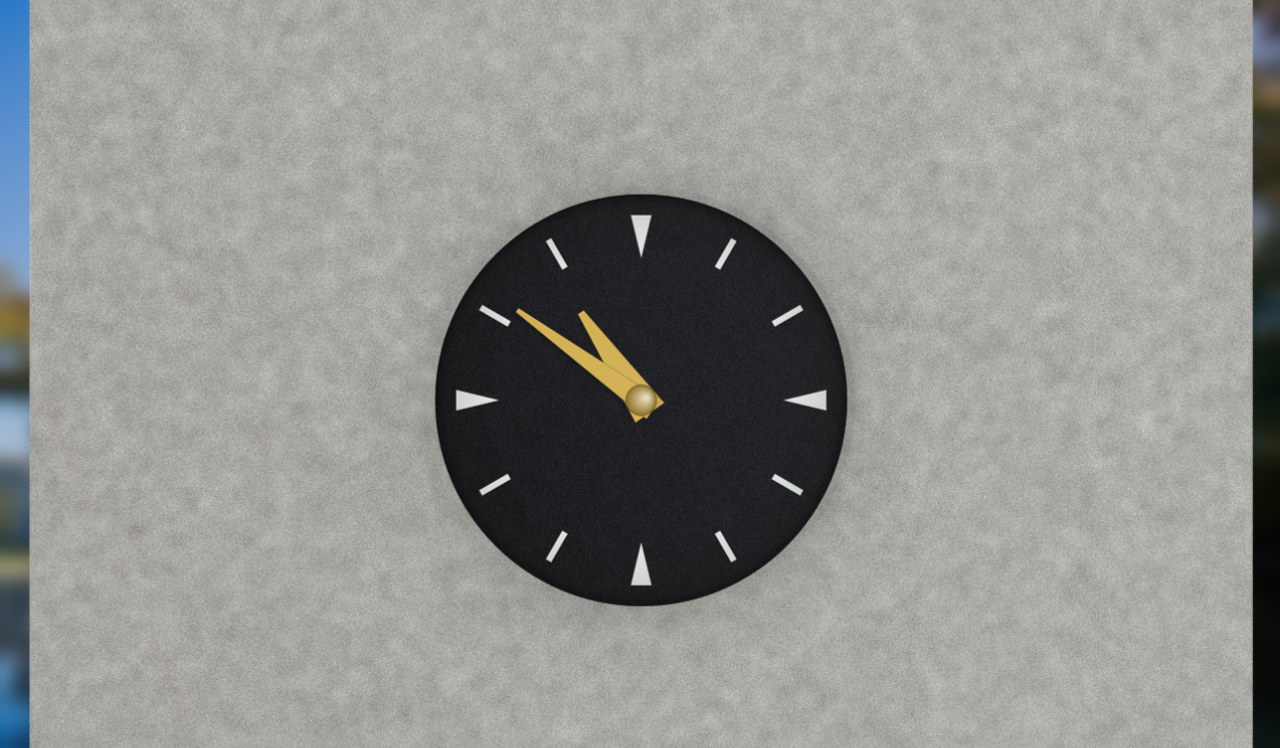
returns 10,51
